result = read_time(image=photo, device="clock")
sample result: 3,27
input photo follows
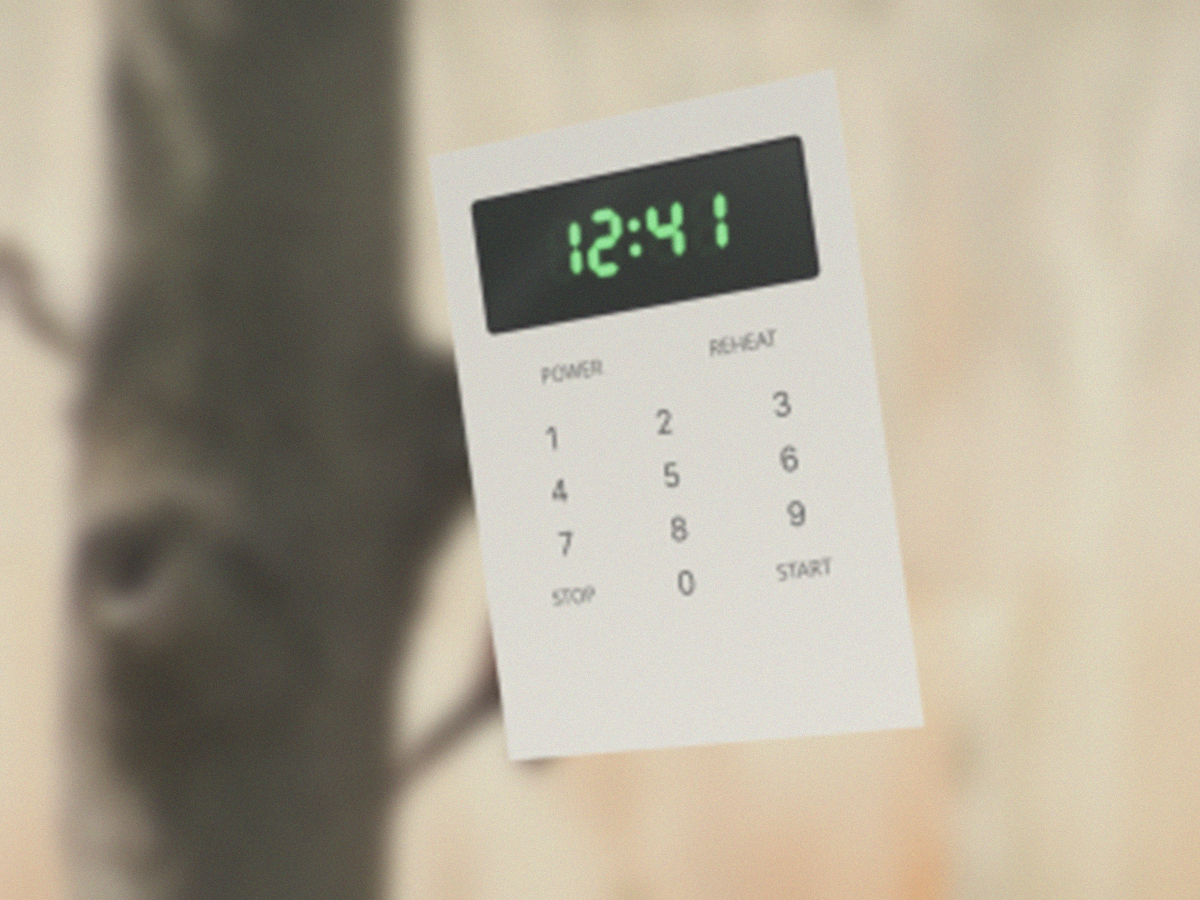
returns 12,41
